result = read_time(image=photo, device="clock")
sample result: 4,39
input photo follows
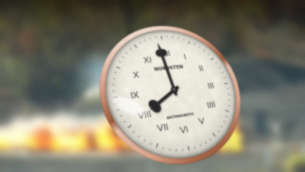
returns 7,59
